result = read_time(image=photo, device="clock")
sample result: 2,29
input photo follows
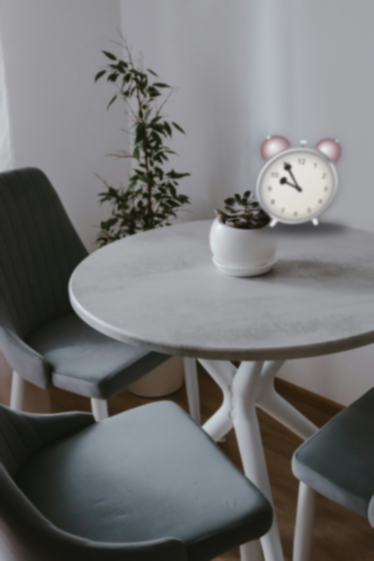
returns 9,55
